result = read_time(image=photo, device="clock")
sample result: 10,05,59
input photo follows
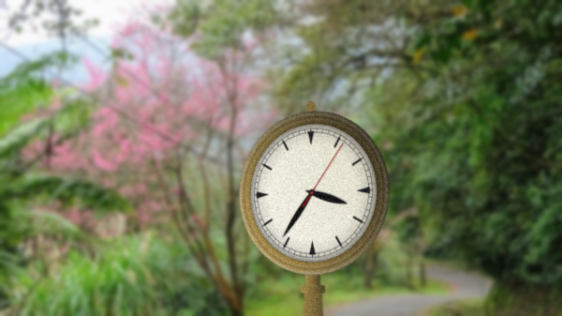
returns 3,36,06
